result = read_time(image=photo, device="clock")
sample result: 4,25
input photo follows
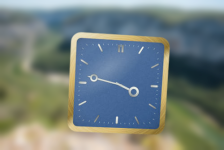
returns 3,47
